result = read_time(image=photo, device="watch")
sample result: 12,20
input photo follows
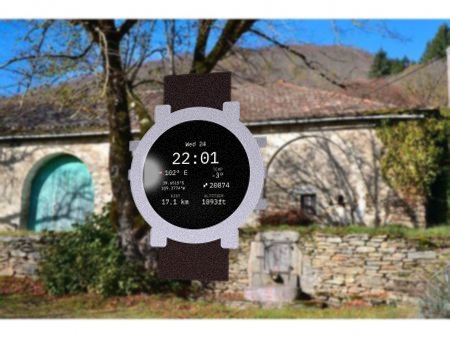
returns 22,01
